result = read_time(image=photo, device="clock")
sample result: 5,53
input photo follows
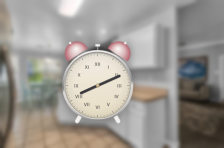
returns 8,11
